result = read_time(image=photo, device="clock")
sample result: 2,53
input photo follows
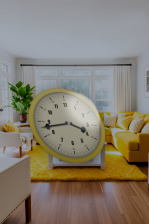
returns 3,43
